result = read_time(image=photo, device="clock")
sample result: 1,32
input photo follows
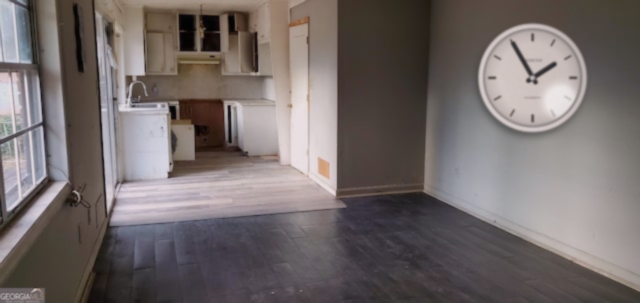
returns 1,55
